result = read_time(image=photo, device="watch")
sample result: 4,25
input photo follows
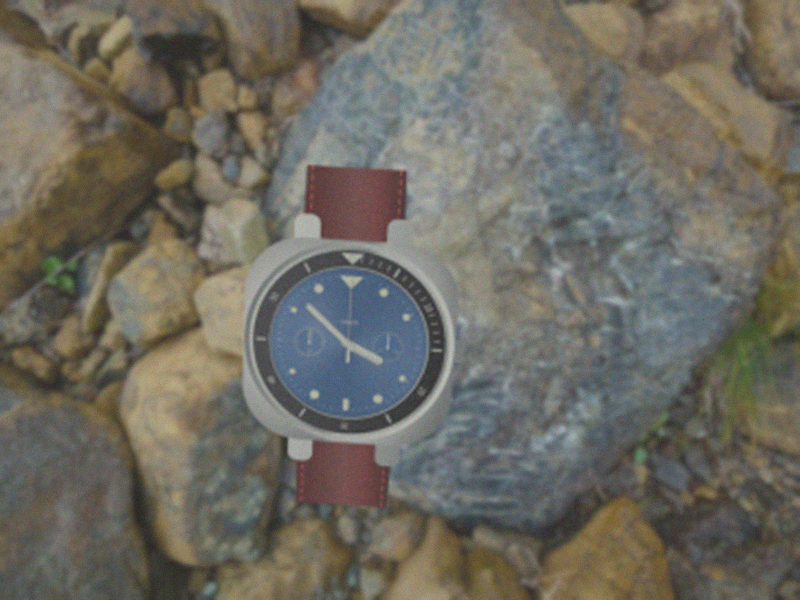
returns 3,52
